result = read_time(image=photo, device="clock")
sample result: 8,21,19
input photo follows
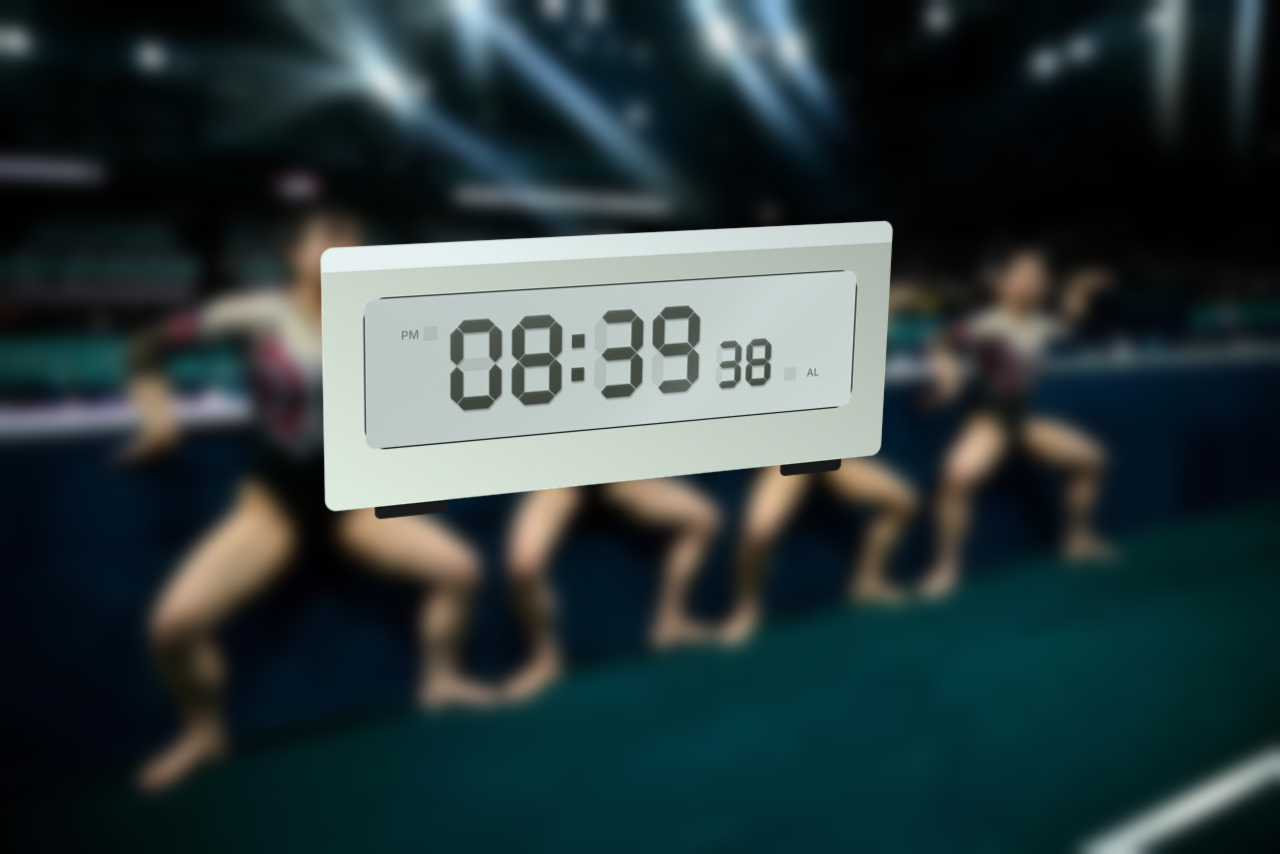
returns 8,39,38
